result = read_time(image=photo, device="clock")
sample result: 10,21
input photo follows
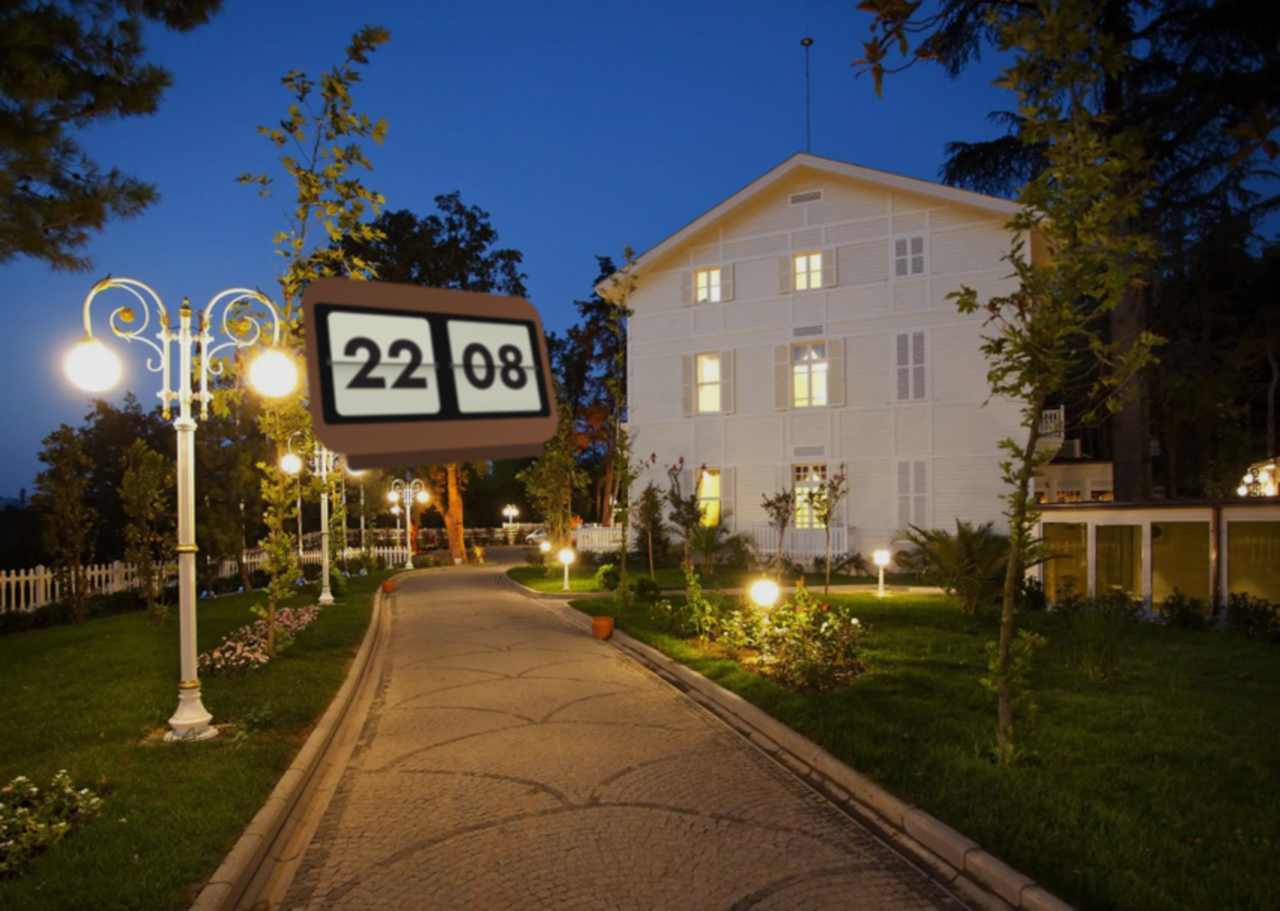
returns 22,08
